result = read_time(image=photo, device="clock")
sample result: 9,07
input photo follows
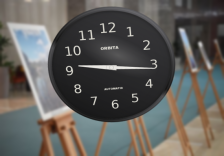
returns 9,16
